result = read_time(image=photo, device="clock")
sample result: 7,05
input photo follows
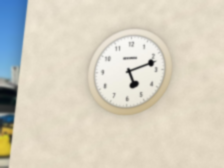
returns 5,12
